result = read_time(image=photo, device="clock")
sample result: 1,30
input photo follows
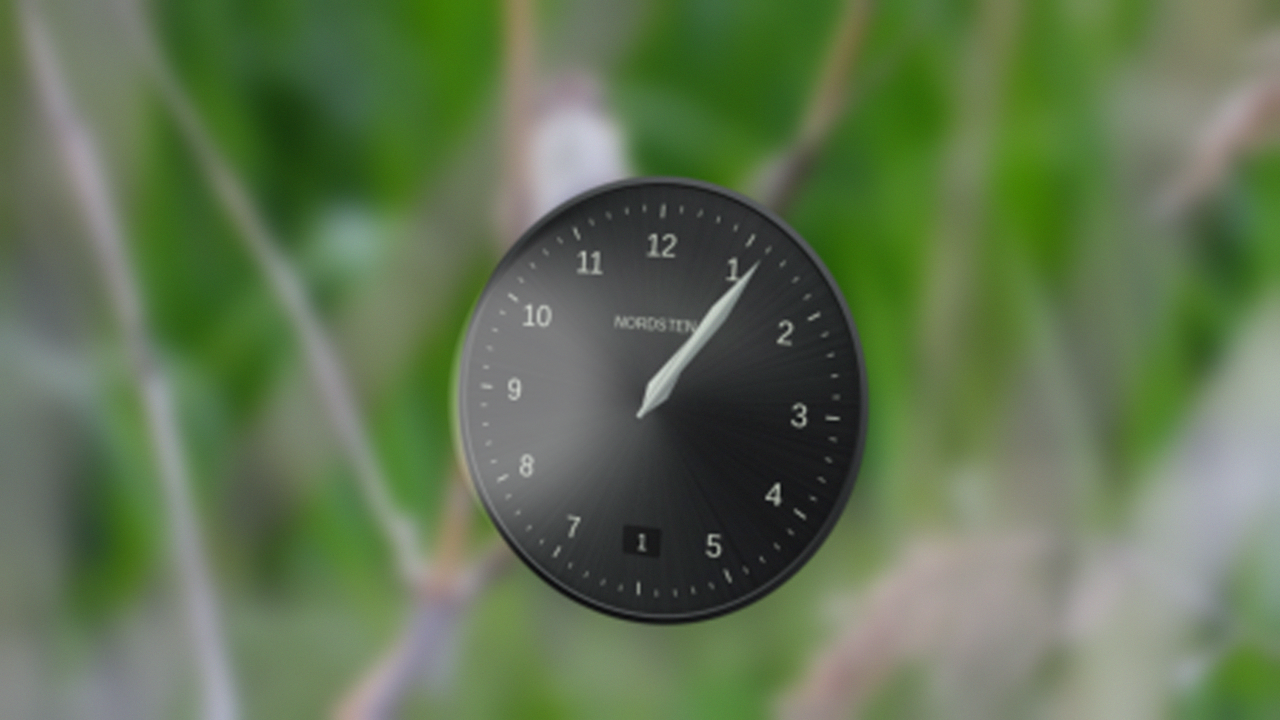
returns 1,06
